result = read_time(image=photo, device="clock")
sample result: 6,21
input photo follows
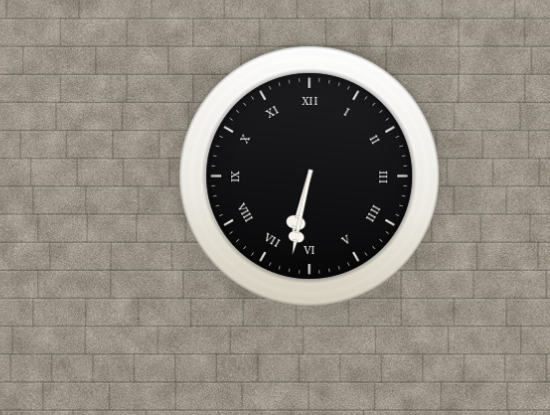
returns 6,32
